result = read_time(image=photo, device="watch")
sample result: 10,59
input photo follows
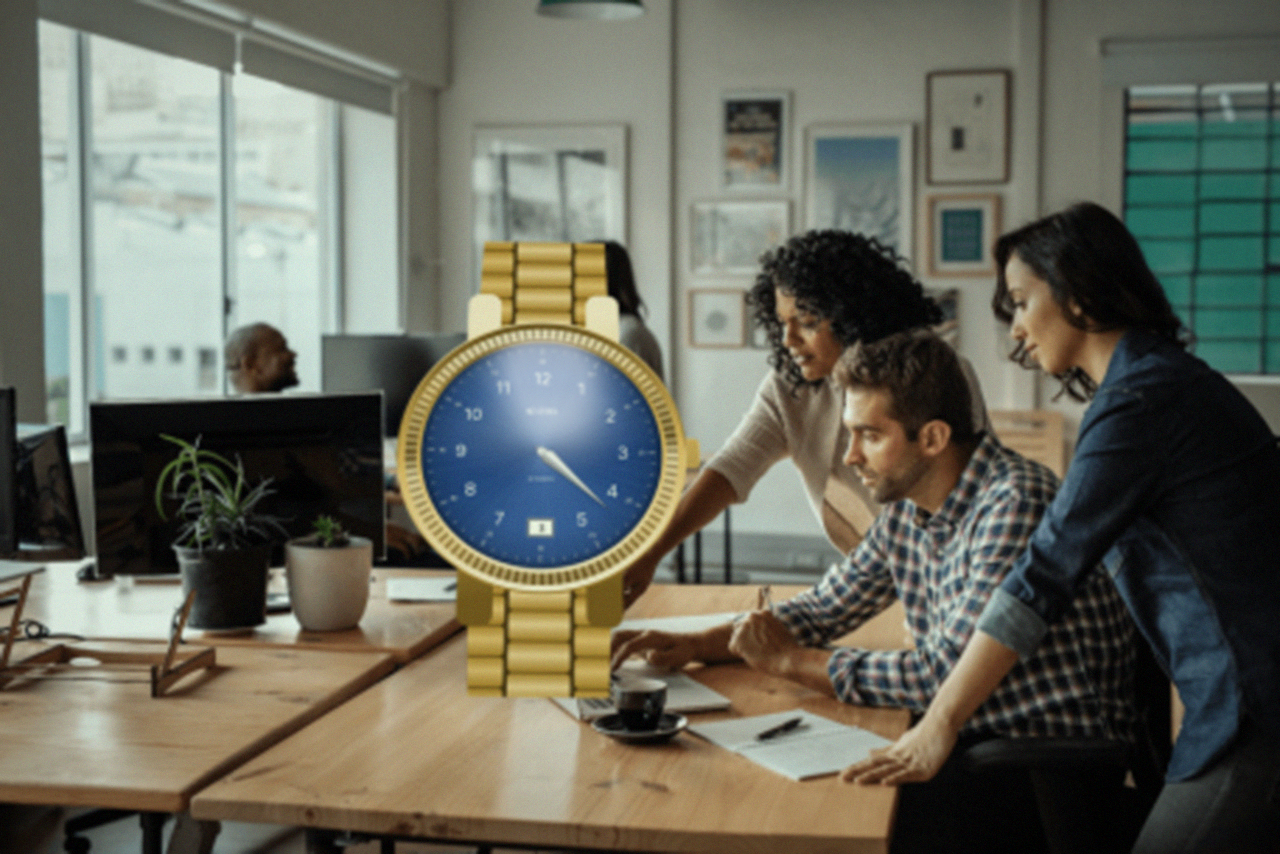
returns 4,22
